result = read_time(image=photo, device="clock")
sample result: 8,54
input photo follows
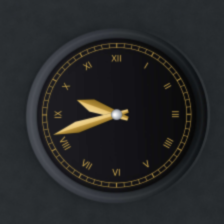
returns 9,42
